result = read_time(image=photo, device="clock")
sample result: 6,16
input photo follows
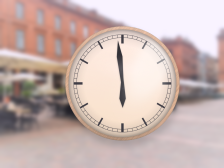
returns 5,59
